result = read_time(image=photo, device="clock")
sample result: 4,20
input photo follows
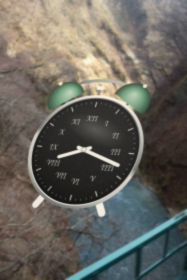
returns 8,18
